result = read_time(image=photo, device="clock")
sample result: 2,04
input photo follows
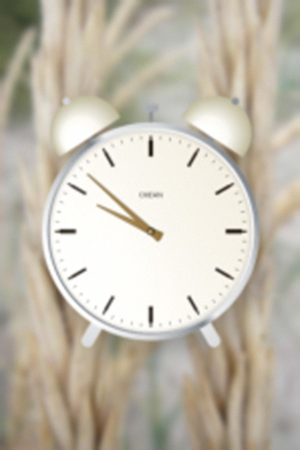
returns 9,52
